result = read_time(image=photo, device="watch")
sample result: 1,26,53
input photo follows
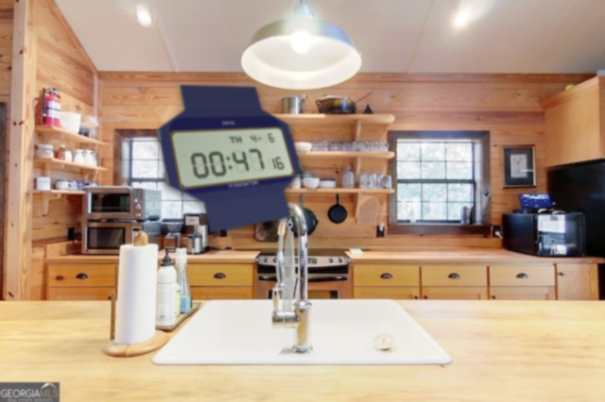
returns 0,47,16
